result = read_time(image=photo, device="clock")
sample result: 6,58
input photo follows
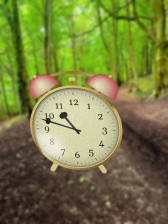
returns 10,48
